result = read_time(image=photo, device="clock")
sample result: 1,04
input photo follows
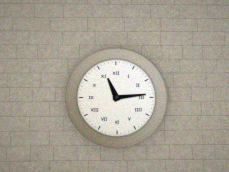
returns 11,14
